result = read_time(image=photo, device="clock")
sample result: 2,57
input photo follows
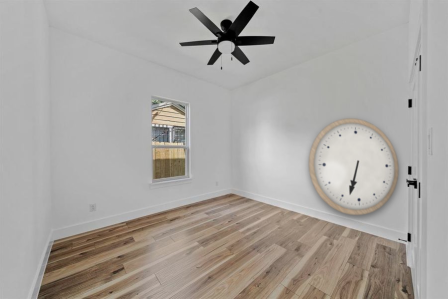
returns 6,33
